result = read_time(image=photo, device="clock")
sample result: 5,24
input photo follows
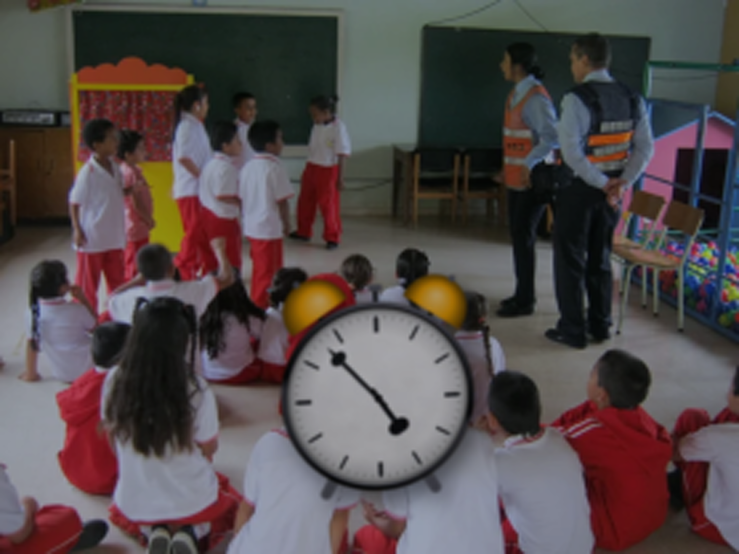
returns 4,53
